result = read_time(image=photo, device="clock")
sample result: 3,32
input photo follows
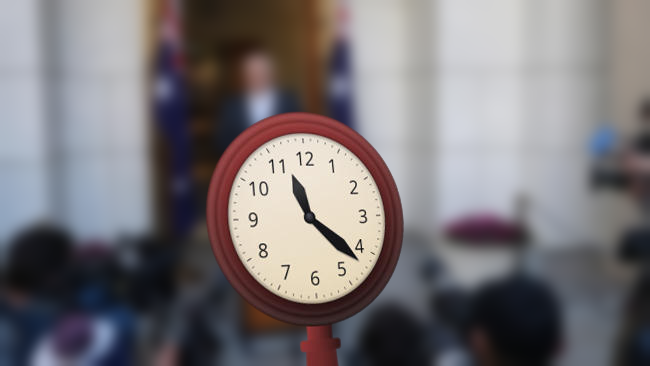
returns 11,22
